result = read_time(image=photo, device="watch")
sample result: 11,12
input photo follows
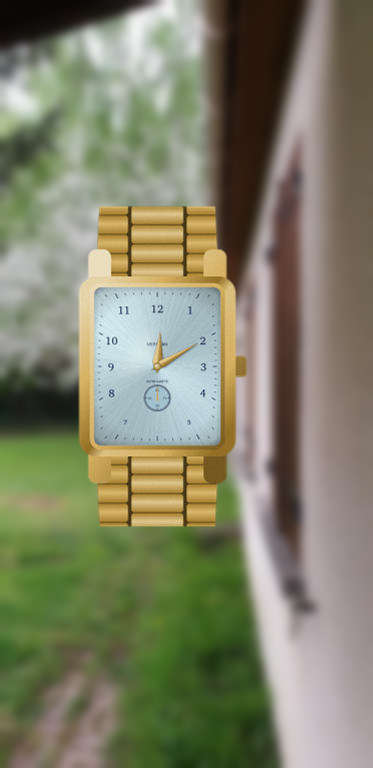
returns 12,10
